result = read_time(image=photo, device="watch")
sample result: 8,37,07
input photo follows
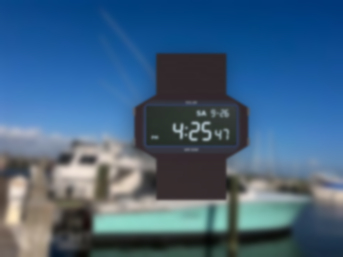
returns 4,25,47
